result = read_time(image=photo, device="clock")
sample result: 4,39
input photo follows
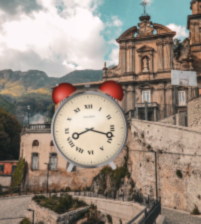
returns 8,18
